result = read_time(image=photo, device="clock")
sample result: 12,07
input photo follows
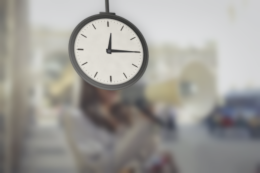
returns 12,15
